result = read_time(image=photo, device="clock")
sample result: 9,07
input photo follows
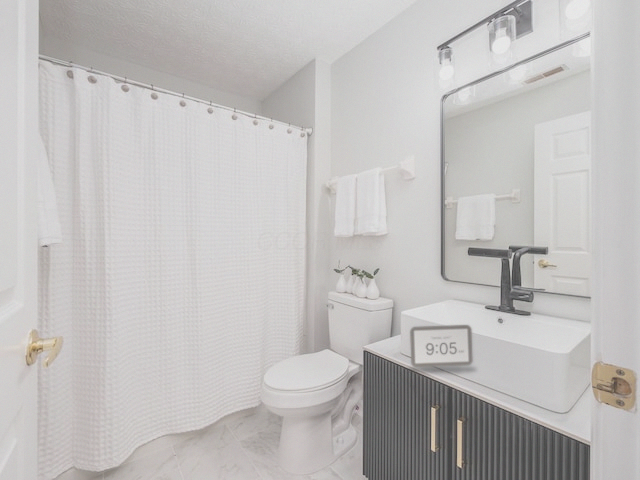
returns 9,05
